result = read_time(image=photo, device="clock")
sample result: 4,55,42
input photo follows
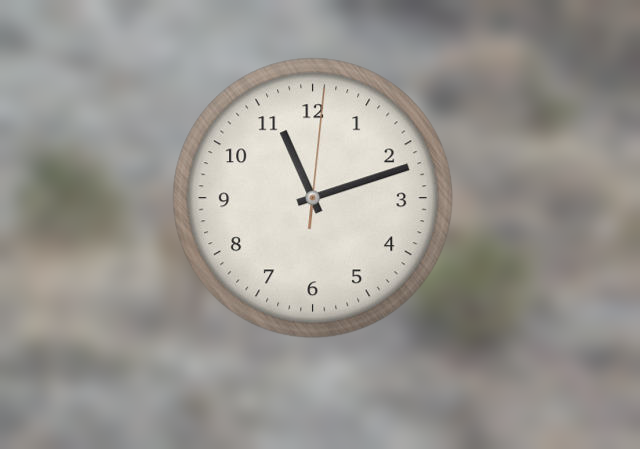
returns 11,12,01
